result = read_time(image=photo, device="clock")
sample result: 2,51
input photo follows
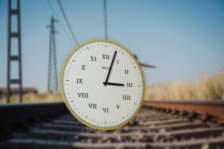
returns 3,03
